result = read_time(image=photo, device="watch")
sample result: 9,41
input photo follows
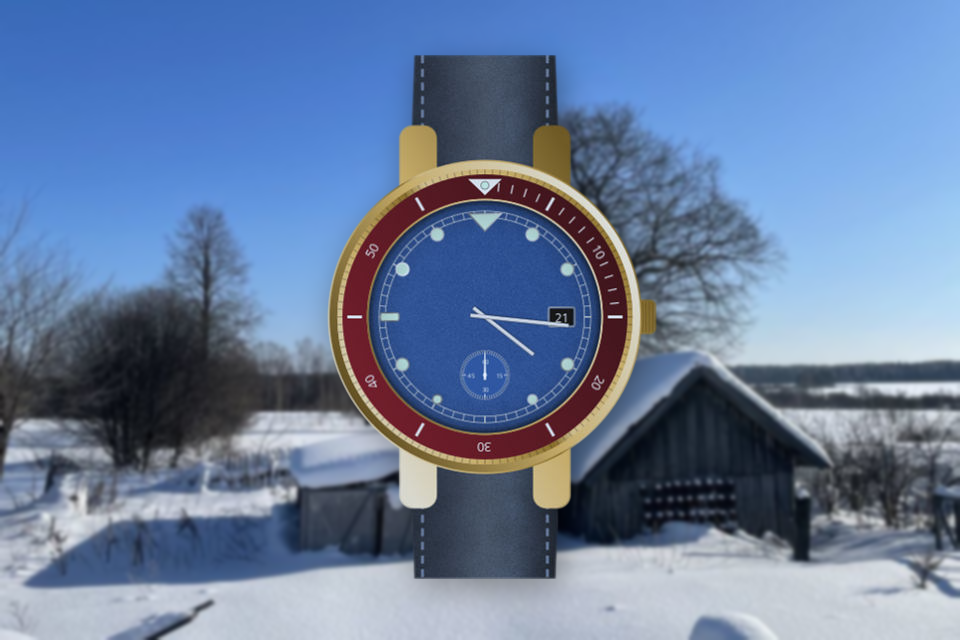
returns 4,16
